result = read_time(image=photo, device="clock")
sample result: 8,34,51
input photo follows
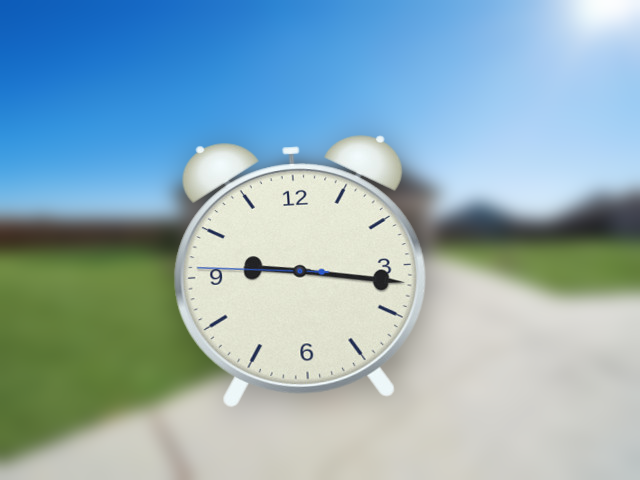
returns 9,16,46
